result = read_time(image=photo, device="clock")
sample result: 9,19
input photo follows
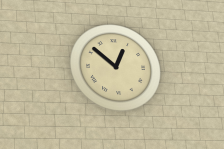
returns 12,52
